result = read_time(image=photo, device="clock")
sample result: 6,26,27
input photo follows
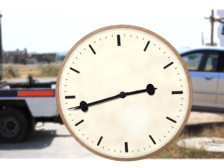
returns 2,42,43
